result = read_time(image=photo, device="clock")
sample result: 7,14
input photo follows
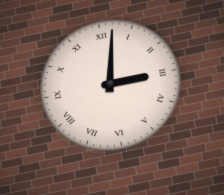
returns 3,02
